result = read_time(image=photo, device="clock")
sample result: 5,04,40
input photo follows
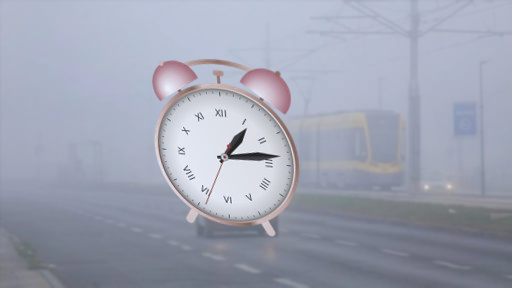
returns 1,13,34
